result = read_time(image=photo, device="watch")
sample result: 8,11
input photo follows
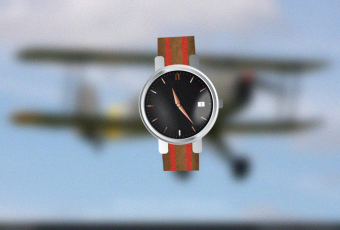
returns 11,24
